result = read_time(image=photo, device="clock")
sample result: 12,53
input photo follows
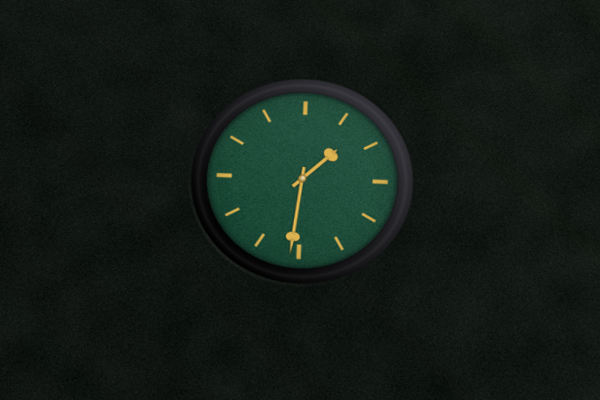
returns 1,31
